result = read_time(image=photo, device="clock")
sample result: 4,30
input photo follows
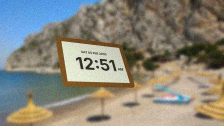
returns 12,51
